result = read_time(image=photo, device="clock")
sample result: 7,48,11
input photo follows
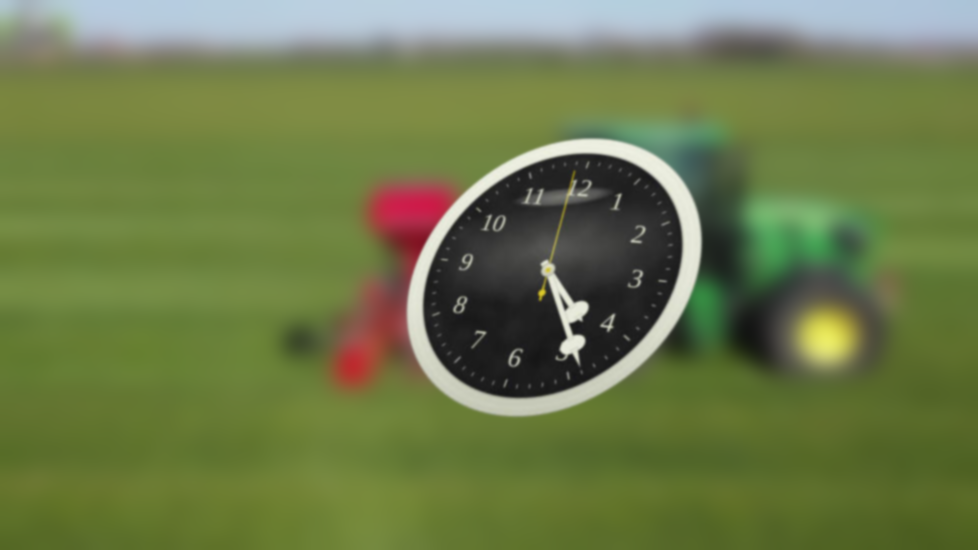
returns 4,23,59
